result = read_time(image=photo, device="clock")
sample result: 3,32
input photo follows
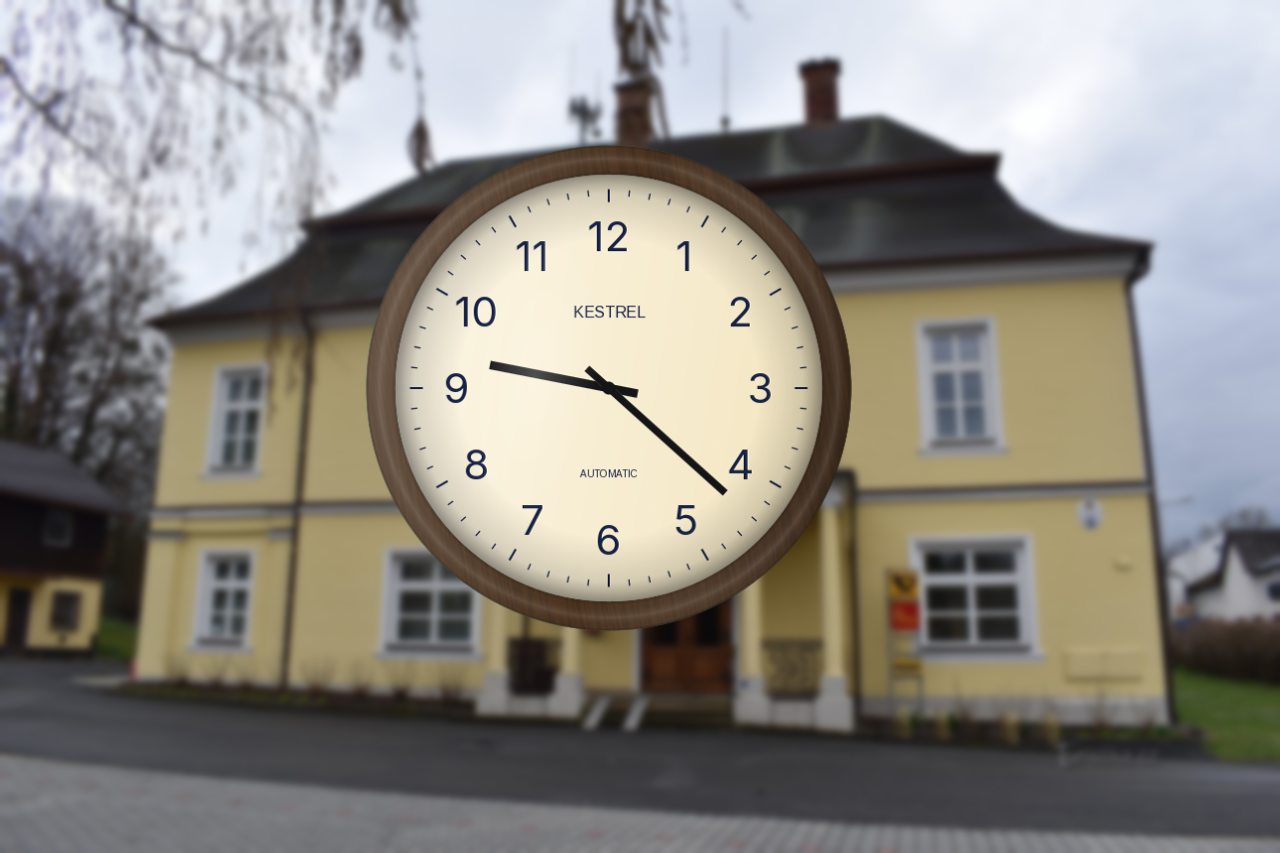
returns 9,22
